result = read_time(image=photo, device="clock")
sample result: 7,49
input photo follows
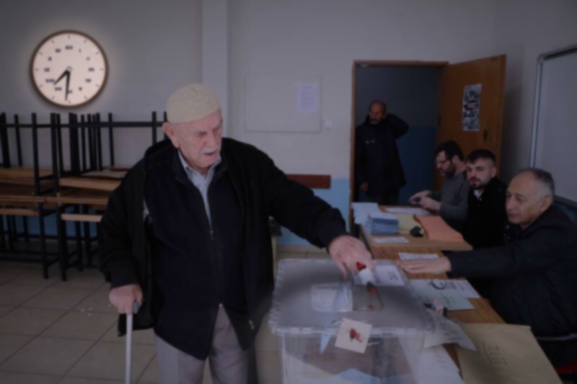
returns 7,31
